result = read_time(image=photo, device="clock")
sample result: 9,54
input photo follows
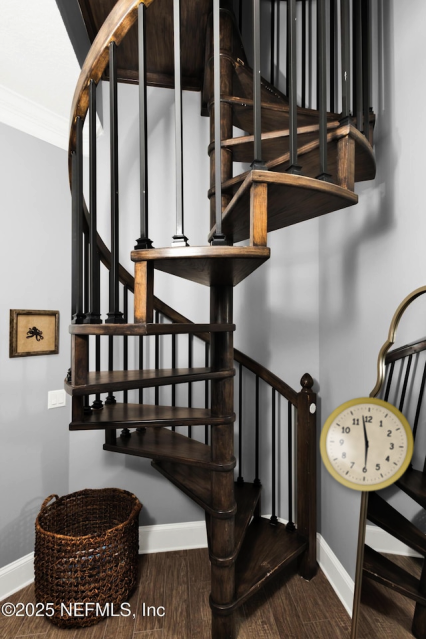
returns 5,58
